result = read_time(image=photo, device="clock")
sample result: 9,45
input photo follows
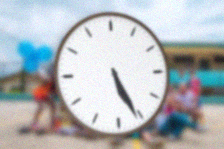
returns 5,26
